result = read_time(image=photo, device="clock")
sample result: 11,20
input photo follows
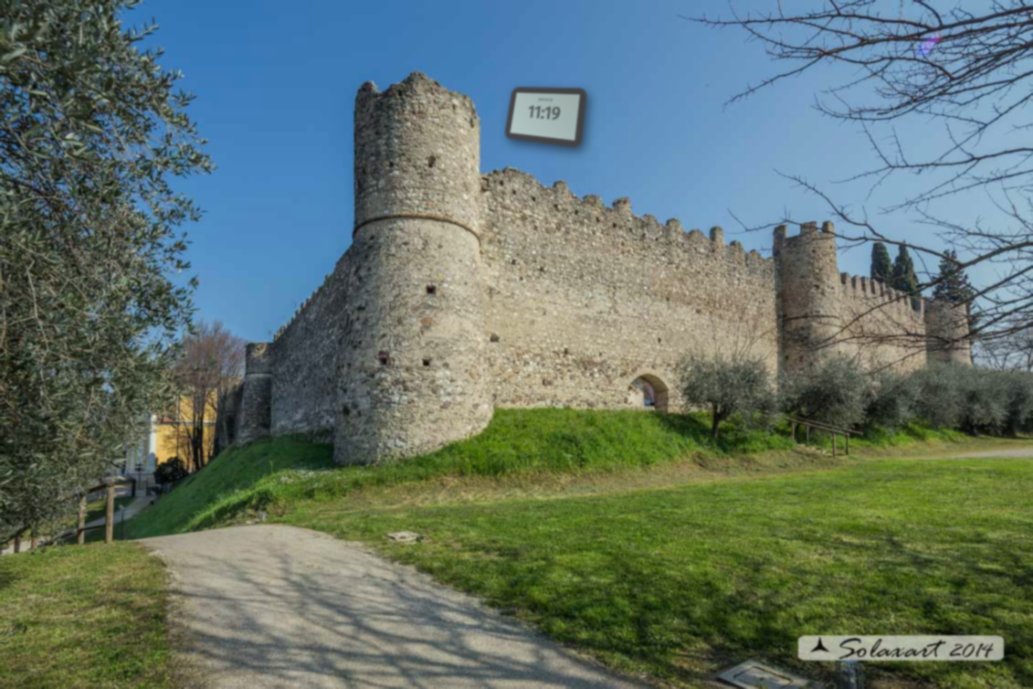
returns 11,19
